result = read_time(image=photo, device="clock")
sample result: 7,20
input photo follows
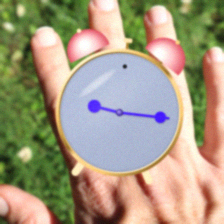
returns 9,15
